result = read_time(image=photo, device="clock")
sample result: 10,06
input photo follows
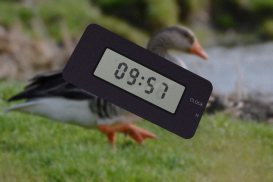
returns 9,57
